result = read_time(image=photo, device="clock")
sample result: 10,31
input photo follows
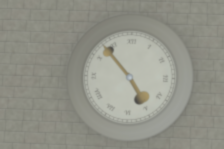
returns 4,53
